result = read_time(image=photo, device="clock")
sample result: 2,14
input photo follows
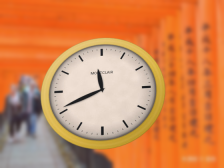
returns 11,41
